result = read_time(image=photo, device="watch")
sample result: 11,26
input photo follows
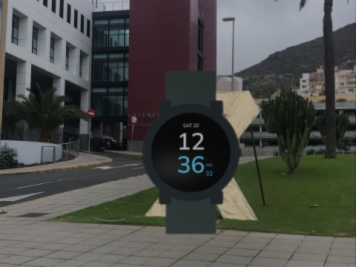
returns 12,36
